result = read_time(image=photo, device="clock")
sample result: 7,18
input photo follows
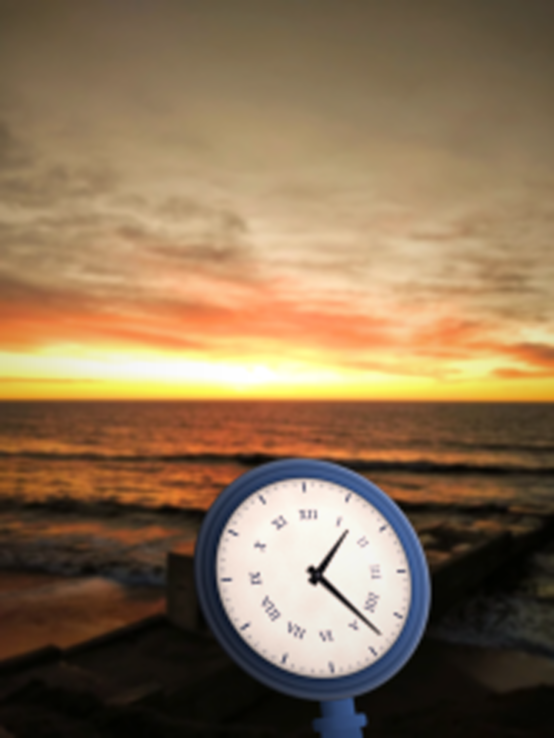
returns 1,23
